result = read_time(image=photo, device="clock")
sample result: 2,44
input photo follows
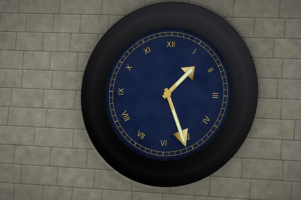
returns 1,26
